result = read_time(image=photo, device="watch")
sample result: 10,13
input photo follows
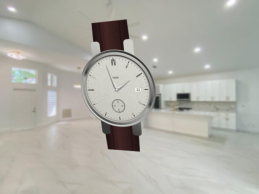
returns 1,57
